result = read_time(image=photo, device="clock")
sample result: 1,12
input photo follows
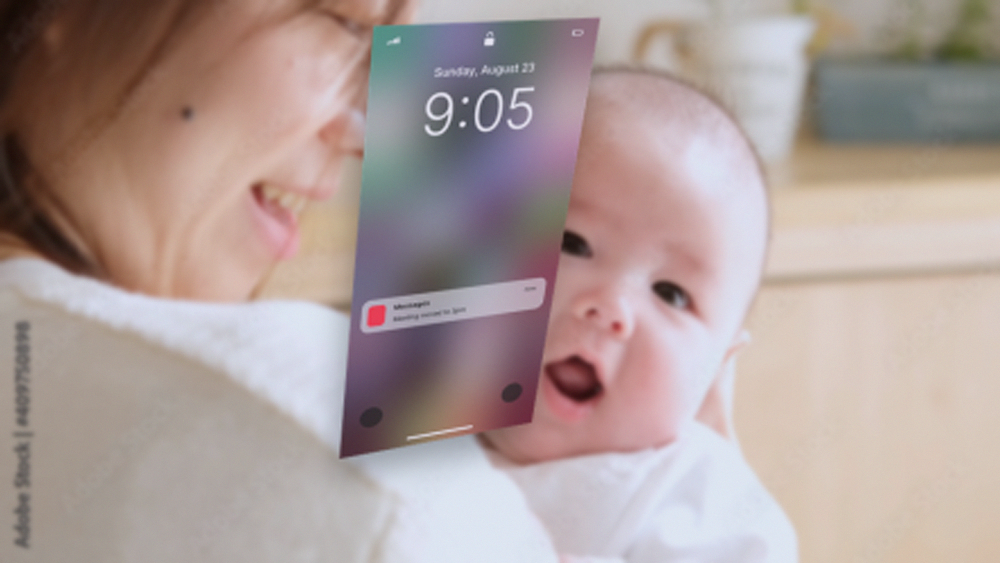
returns 9,05
